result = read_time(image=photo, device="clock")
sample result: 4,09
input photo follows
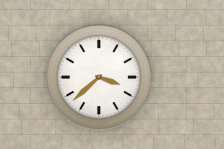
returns 3,38
